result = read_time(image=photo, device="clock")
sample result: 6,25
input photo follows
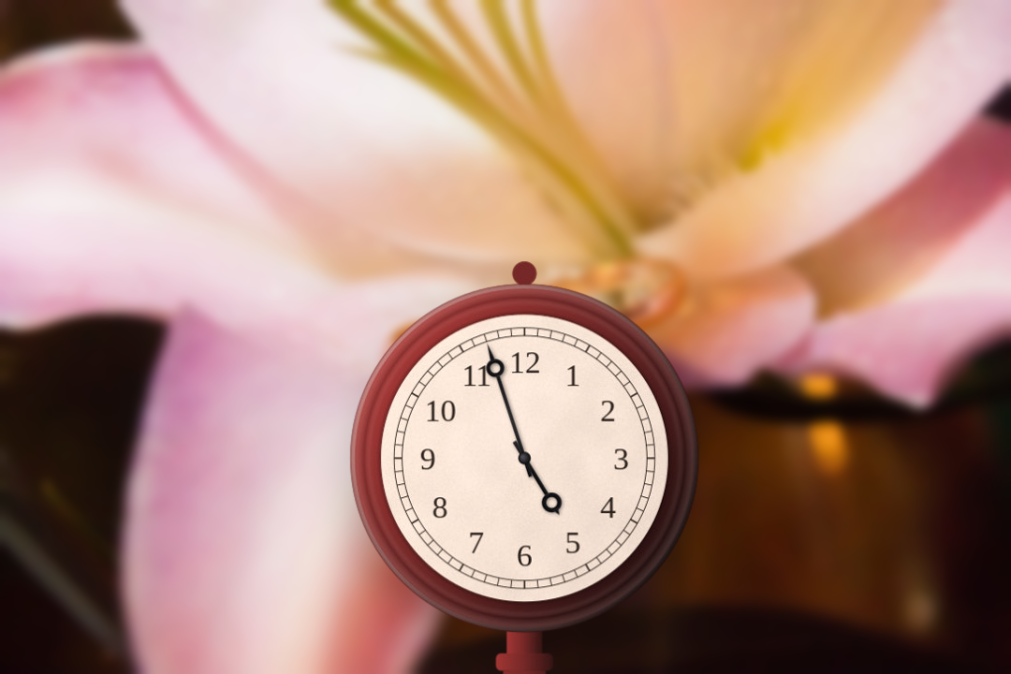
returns 4,57
